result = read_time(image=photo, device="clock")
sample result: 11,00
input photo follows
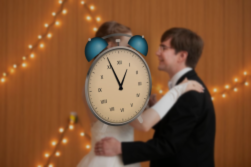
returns 12,56
